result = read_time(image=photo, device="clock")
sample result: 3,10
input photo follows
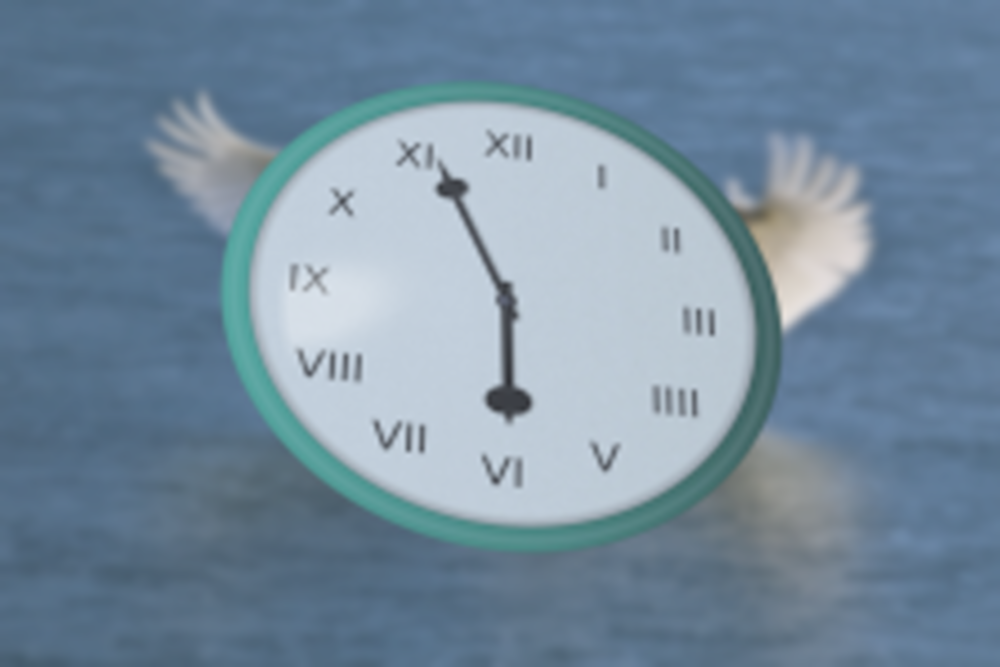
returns 5,56
